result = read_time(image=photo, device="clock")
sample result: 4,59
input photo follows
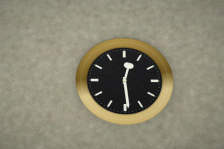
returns 12,29
